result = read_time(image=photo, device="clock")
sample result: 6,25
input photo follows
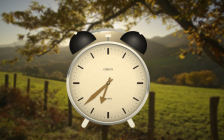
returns 6,38
